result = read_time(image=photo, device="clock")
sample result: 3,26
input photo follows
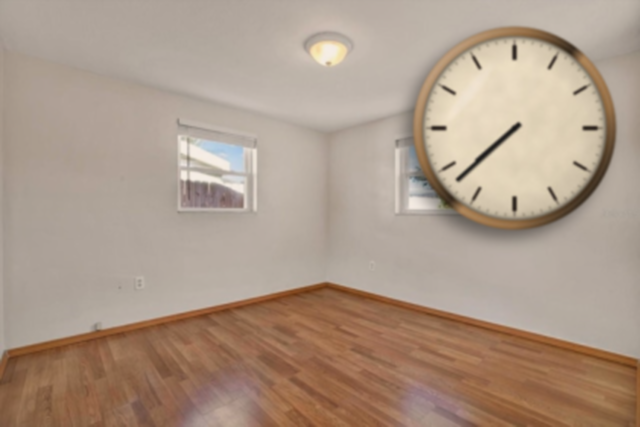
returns 7,38
